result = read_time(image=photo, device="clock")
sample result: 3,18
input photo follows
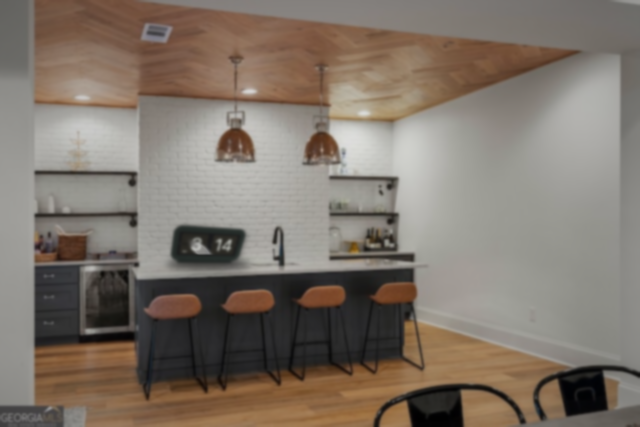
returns 3,14
